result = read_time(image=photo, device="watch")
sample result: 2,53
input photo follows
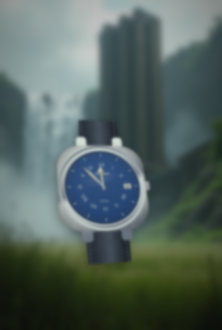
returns 11,53
